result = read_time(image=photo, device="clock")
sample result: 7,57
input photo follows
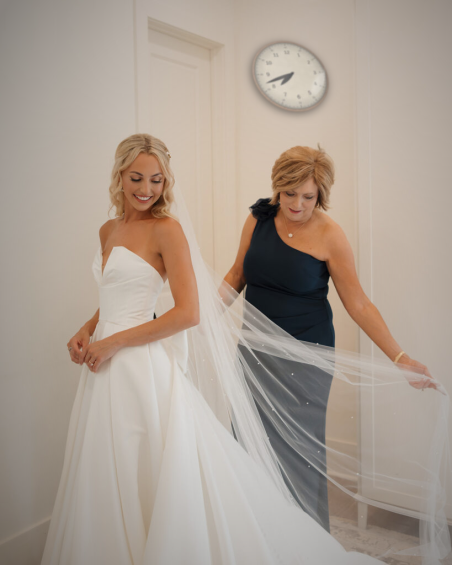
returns 7,42
